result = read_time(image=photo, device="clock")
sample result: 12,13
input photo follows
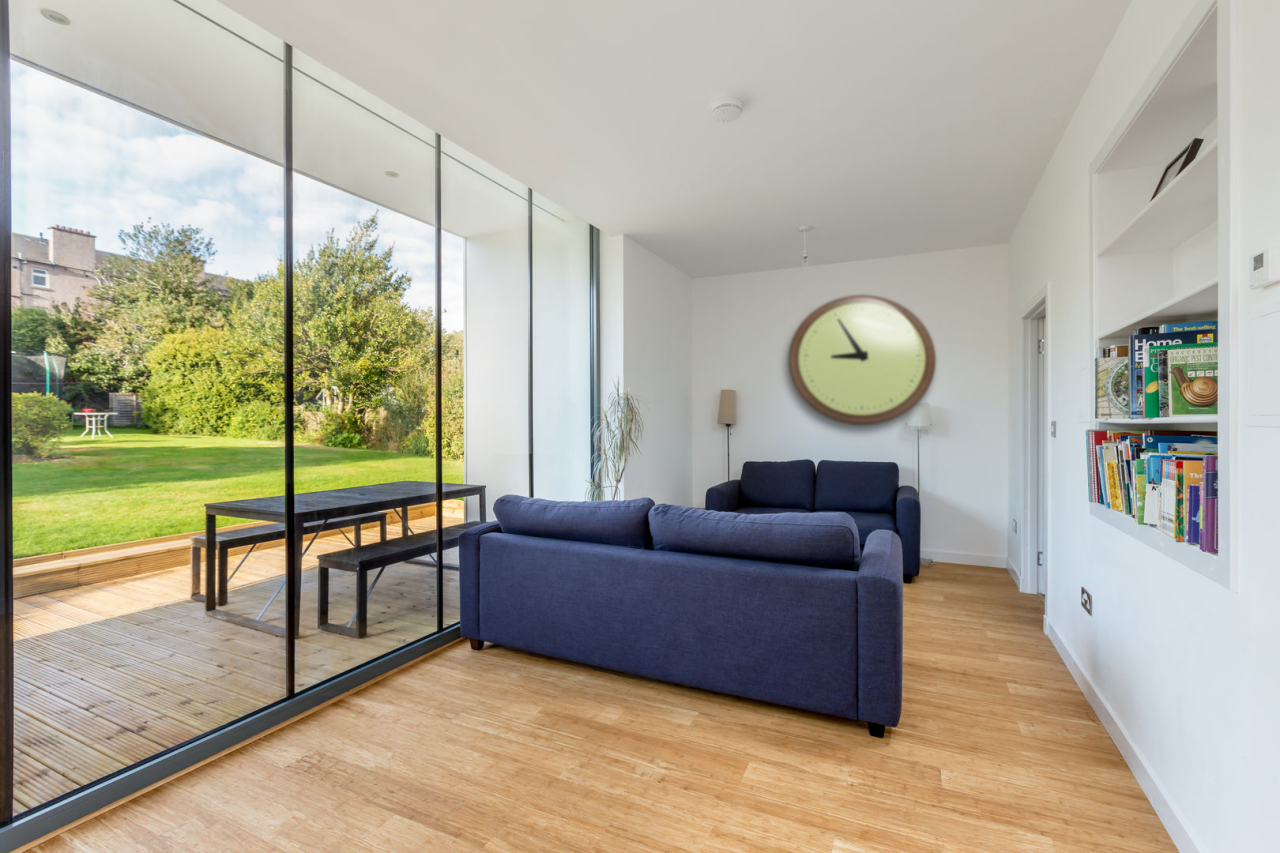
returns 8,55
